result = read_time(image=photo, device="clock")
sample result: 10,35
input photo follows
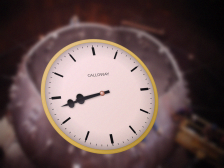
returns 8,43
